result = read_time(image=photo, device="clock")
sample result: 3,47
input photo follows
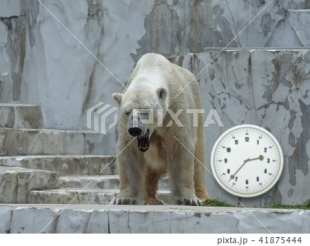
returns 2,37
